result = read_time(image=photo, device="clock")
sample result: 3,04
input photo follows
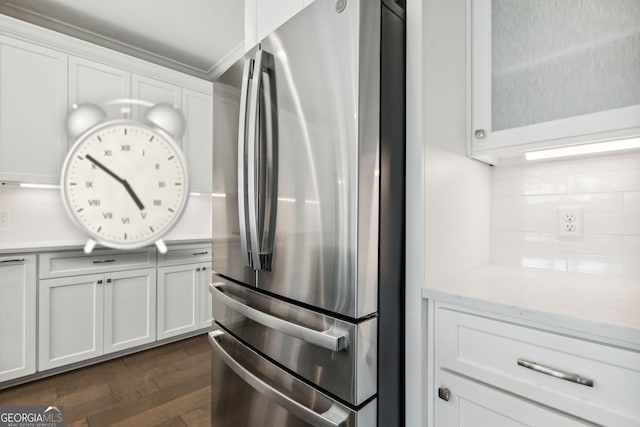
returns 4,51
